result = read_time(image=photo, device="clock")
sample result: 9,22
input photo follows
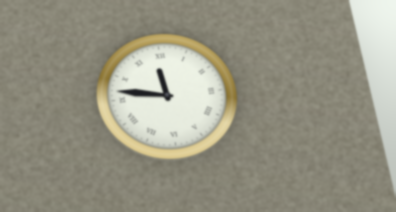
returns 11,47
